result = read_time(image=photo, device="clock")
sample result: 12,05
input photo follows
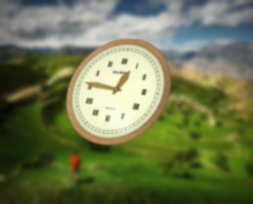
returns 12,46
